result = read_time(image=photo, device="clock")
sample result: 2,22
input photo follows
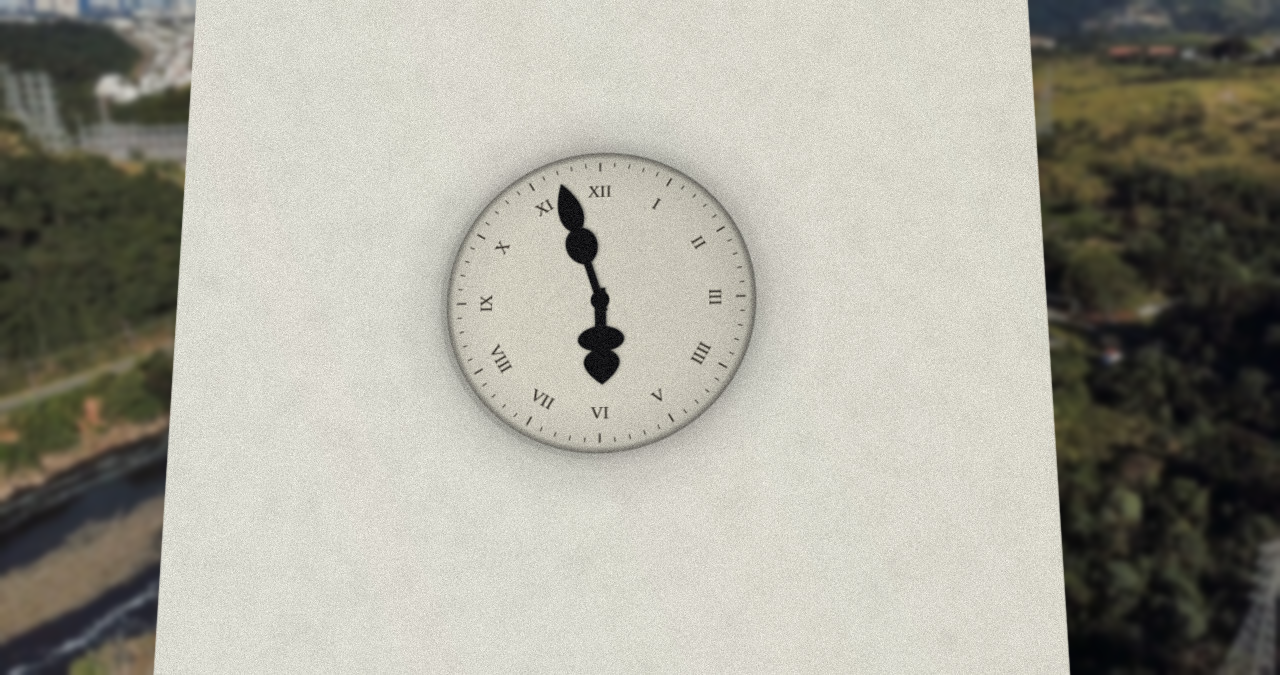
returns 5,57
